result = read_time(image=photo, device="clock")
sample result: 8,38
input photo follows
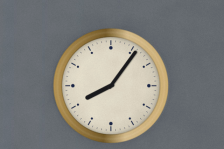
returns 8,06
